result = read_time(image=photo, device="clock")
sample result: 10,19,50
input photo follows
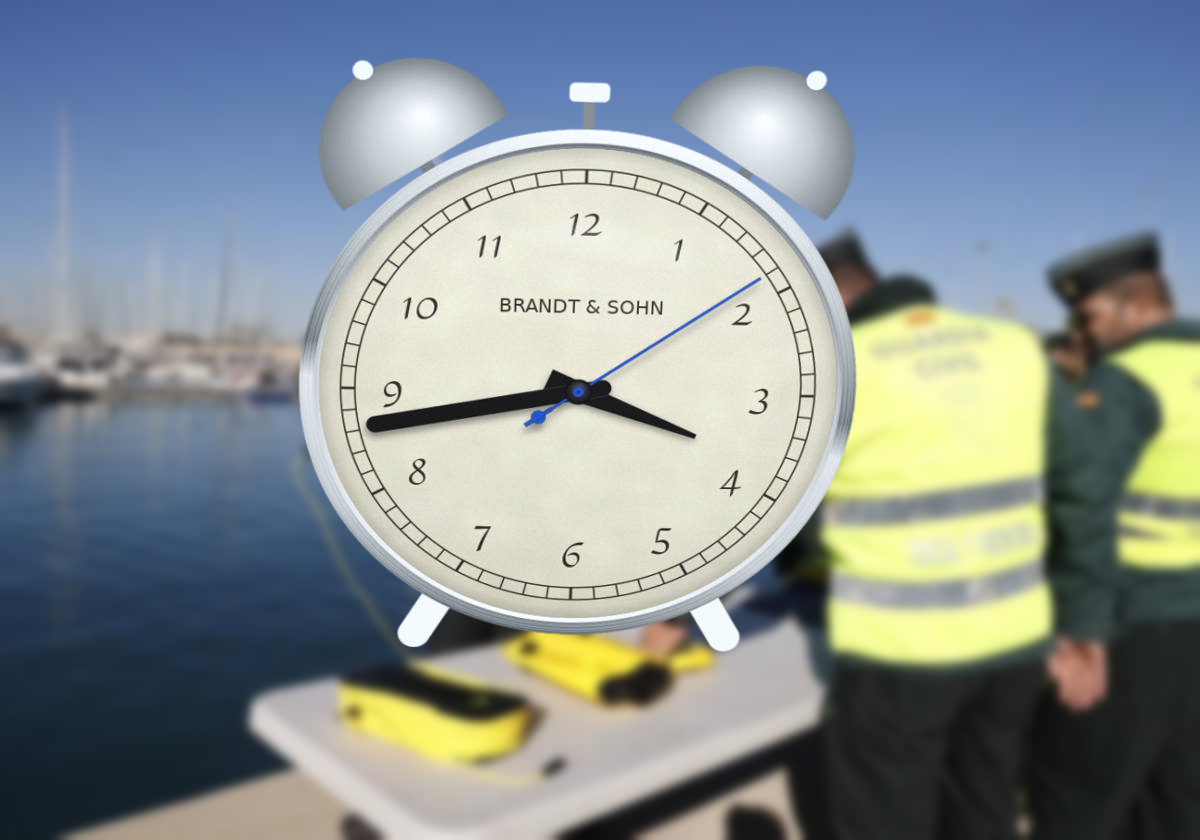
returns 3,43,09
